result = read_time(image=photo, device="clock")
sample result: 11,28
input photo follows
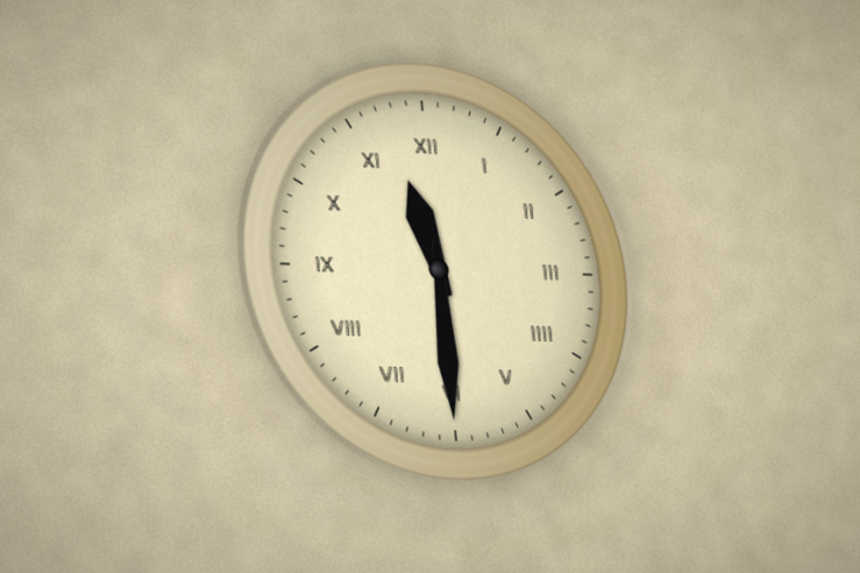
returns 11,30
